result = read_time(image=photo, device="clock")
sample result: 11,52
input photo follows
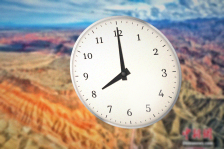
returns 8,00
